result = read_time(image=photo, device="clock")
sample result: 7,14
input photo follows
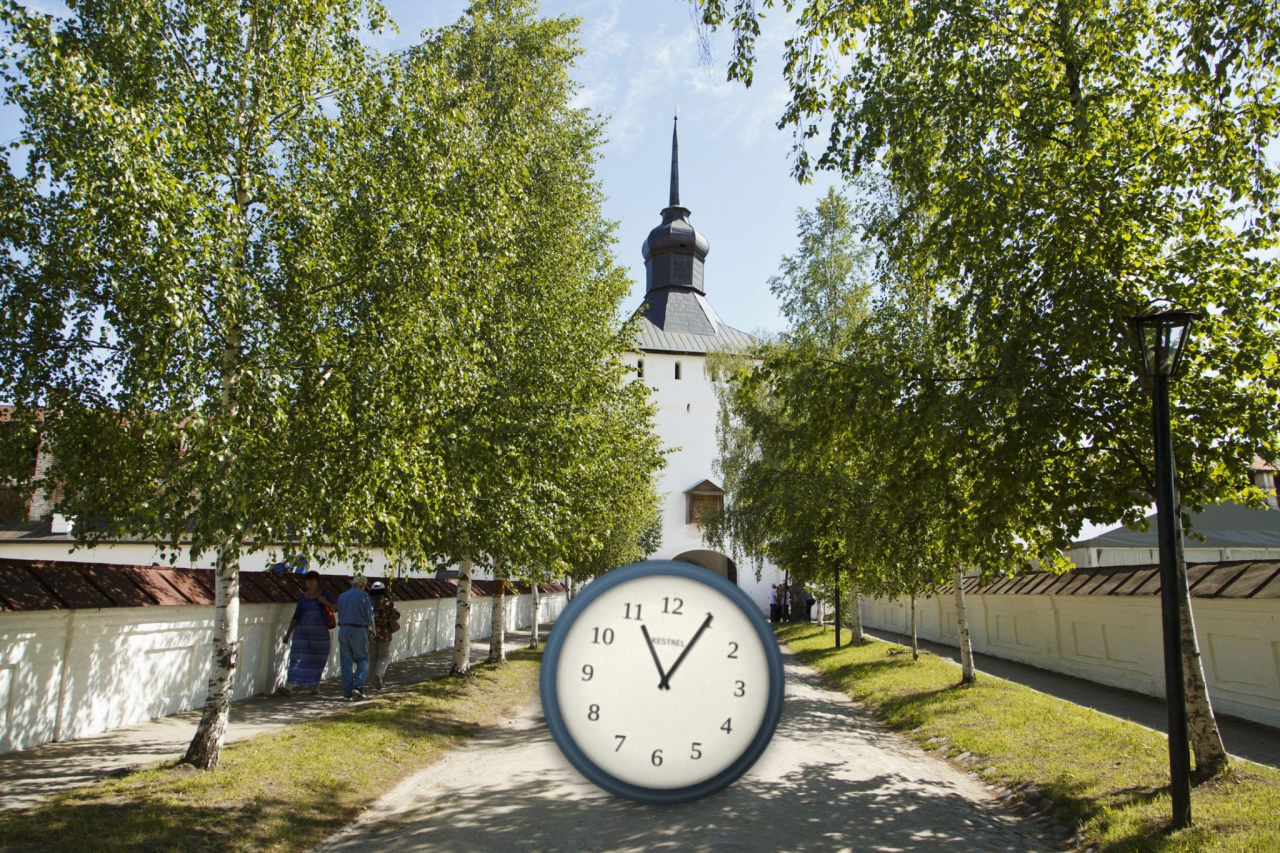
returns 11,05
